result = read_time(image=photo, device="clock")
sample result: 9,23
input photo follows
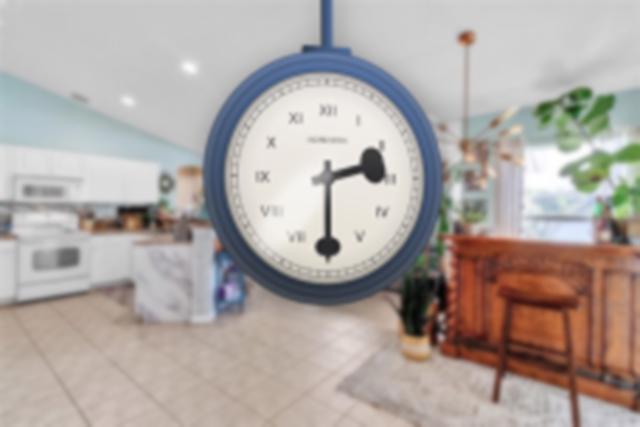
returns 2,30
